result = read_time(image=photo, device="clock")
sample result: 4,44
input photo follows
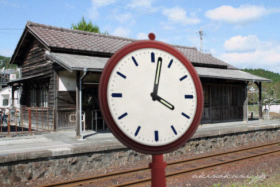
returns 4,02
